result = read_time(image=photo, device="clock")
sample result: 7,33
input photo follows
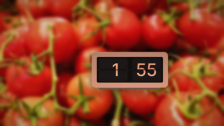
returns 1,55
